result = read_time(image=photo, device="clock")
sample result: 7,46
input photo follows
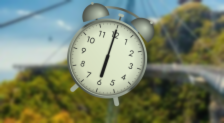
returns 6,00
